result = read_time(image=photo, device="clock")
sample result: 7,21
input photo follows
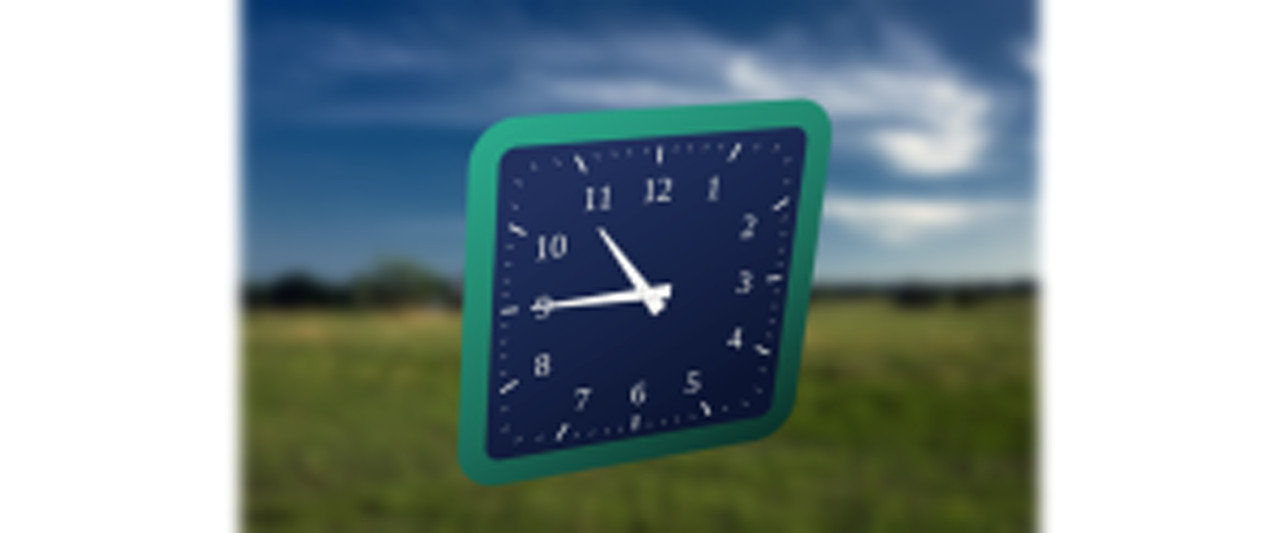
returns 10,45
